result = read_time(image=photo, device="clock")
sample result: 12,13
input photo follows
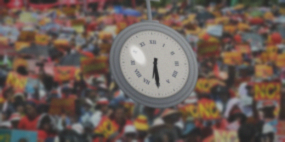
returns 6,30
